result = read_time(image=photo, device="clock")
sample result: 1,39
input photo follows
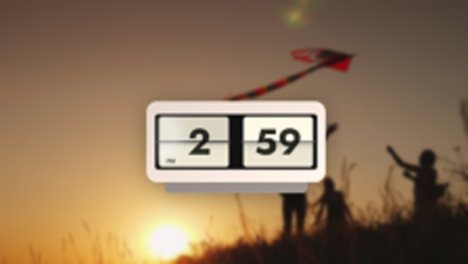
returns 2,59
